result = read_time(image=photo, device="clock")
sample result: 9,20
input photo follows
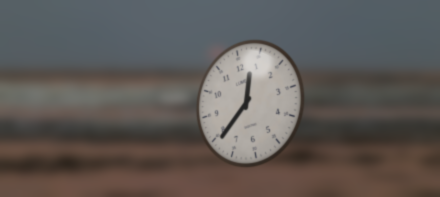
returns 12,39
